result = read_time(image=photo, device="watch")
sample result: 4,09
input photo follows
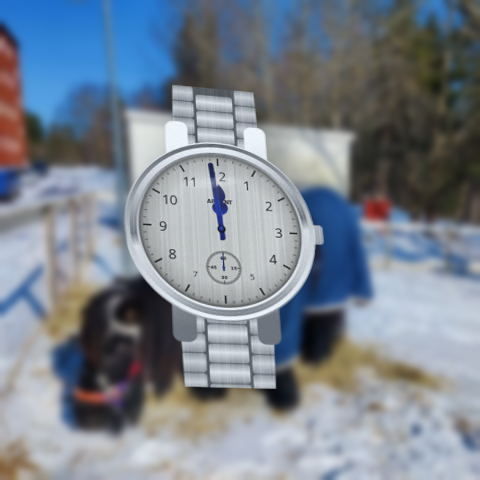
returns 11,59
